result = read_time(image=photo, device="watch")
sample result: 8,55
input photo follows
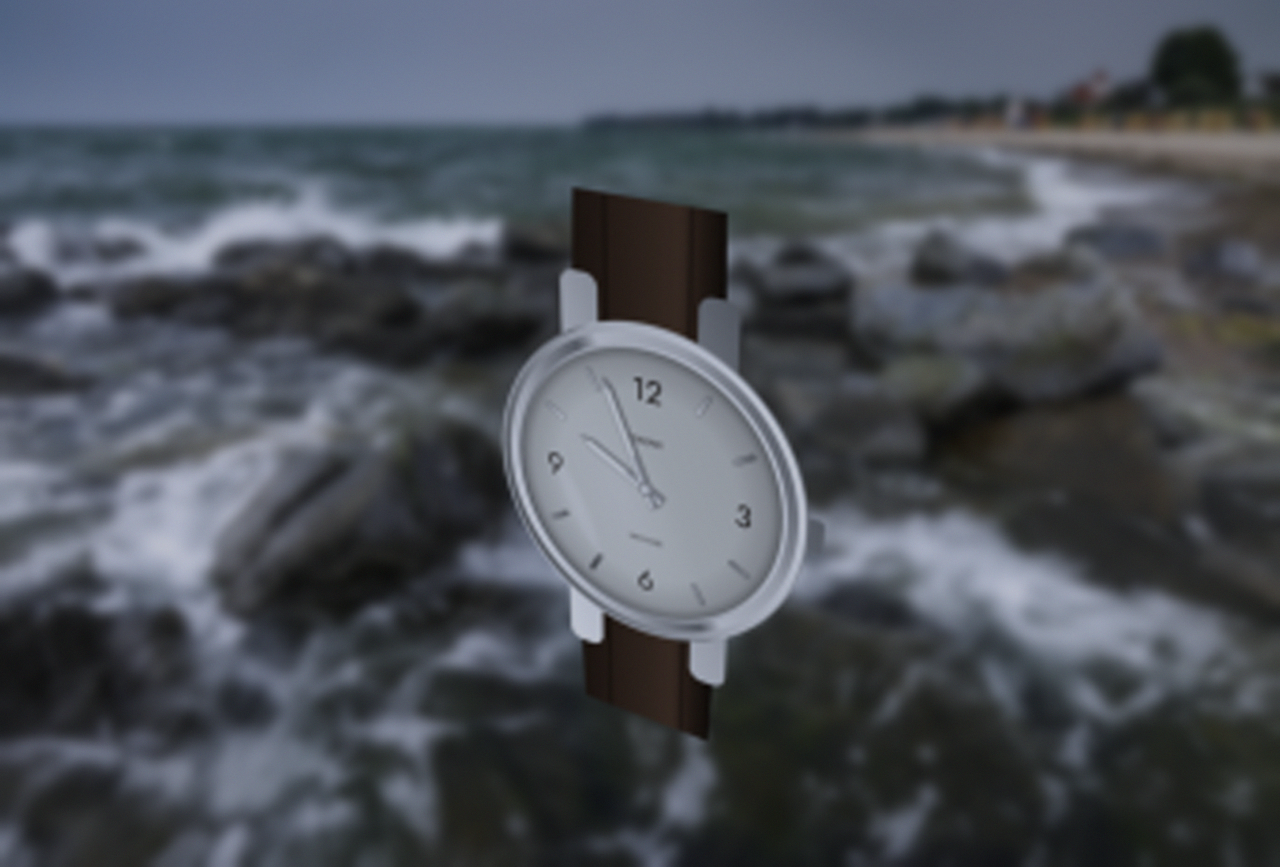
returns 9,56
